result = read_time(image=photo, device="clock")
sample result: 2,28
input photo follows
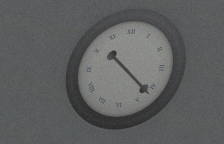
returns 10,22
